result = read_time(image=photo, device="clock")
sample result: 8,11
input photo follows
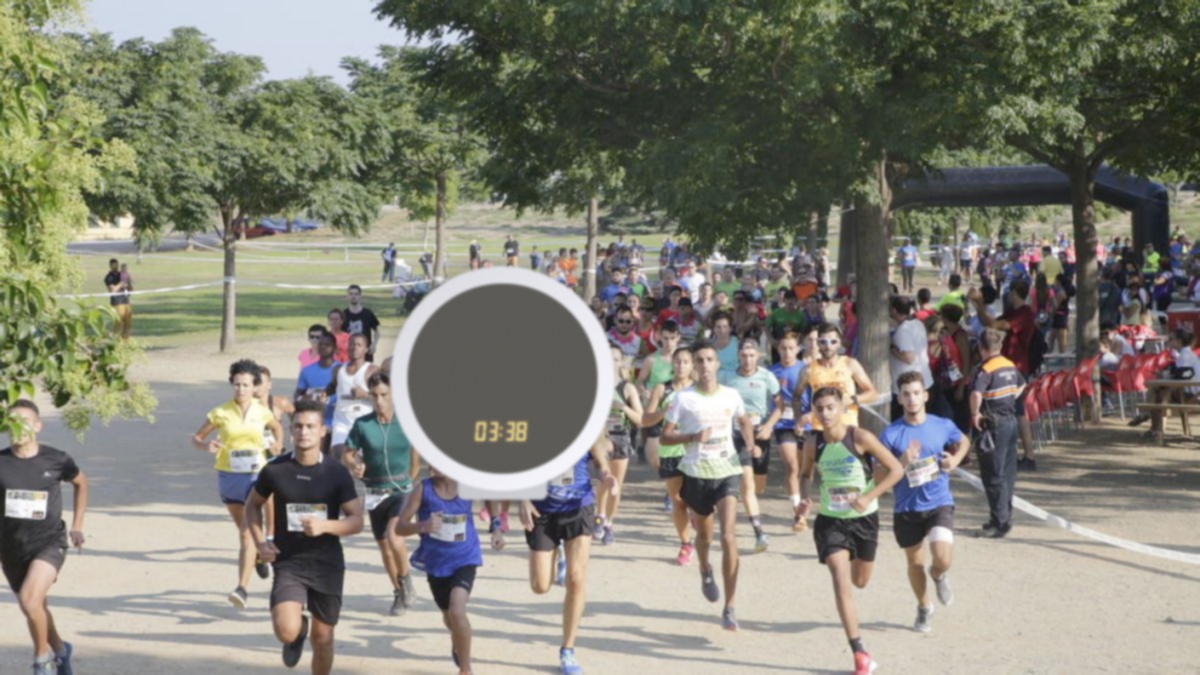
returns 3,38
